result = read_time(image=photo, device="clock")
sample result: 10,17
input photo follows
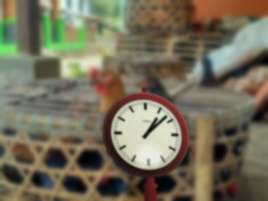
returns 1,08
